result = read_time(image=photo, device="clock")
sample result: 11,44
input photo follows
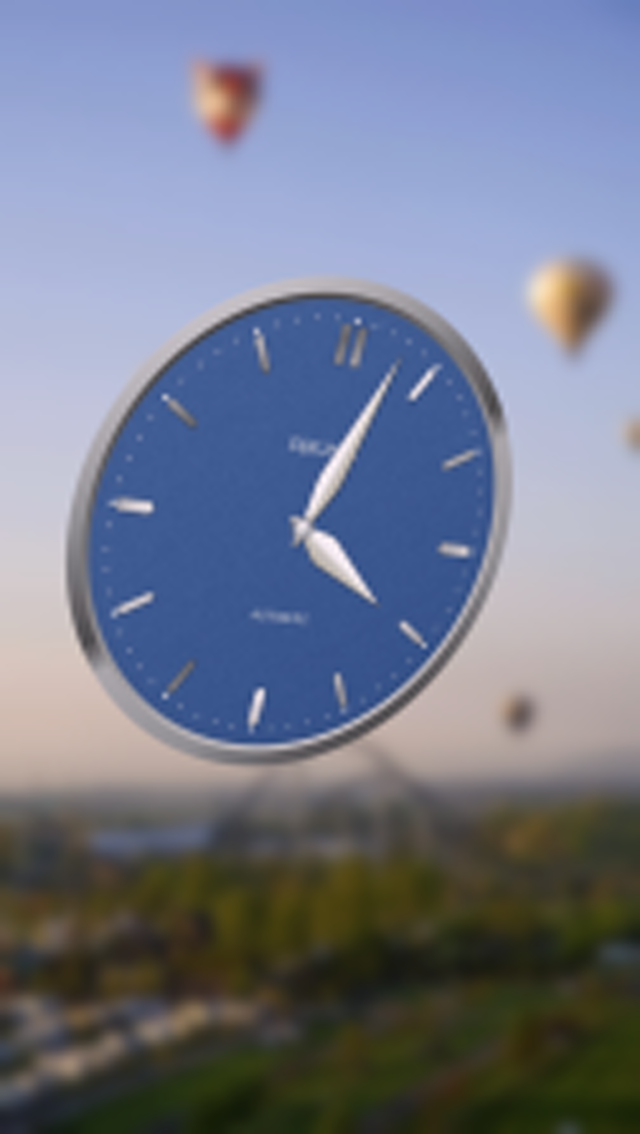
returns 4,03
